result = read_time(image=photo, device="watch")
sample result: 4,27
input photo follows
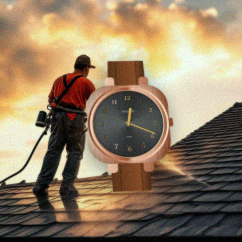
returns 12,19
